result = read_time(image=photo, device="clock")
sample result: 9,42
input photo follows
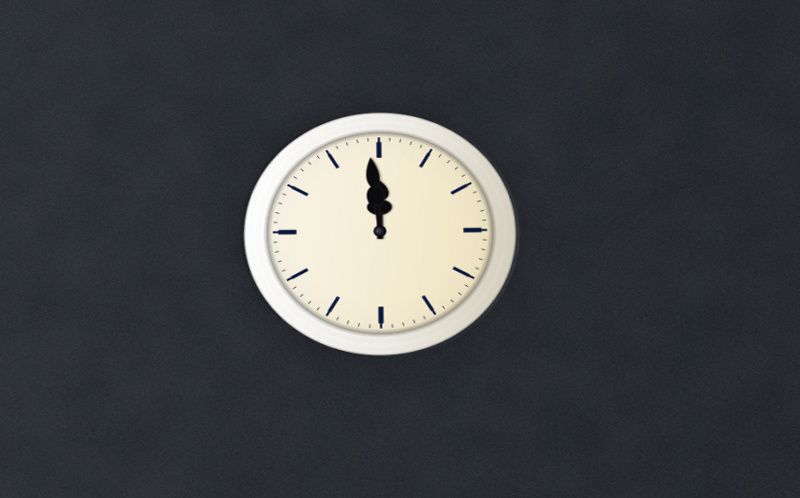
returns 11,59
